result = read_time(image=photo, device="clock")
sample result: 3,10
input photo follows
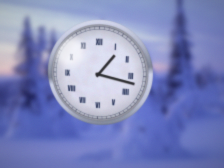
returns 1,17
